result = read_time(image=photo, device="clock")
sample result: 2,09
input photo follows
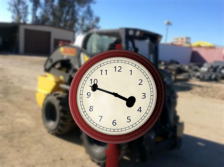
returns 3,48
